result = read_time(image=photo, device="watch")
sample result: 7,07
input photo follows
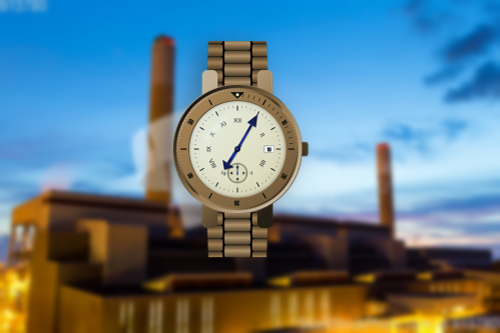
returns 7,05
